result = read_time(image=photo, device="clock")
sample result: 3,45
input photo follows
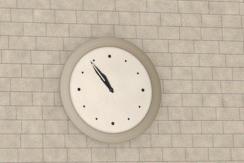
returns 10,54
